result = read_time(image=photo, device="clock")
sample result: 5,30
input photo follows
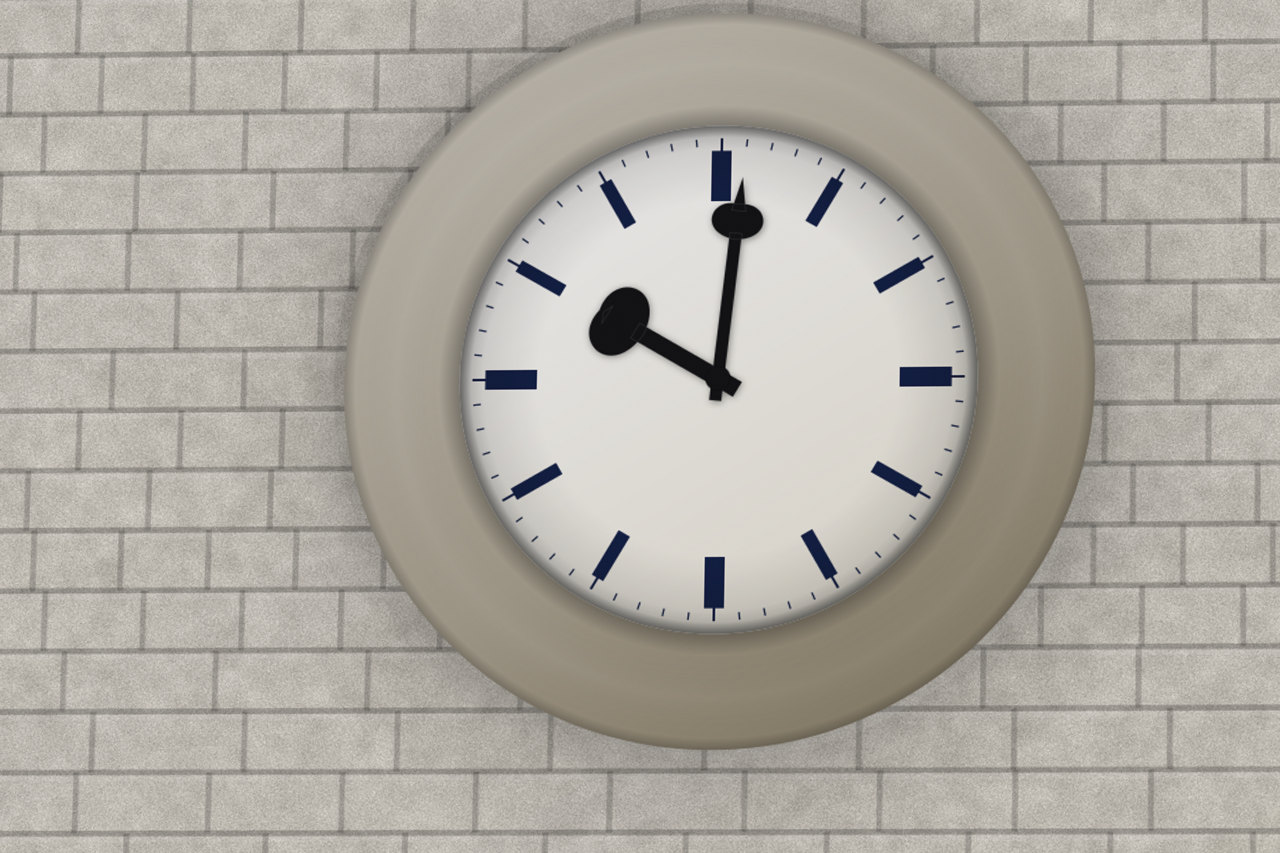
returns 10,01
